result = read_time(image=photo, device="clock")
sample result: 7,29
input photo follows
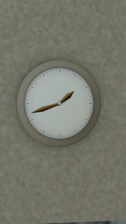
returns 1,42
